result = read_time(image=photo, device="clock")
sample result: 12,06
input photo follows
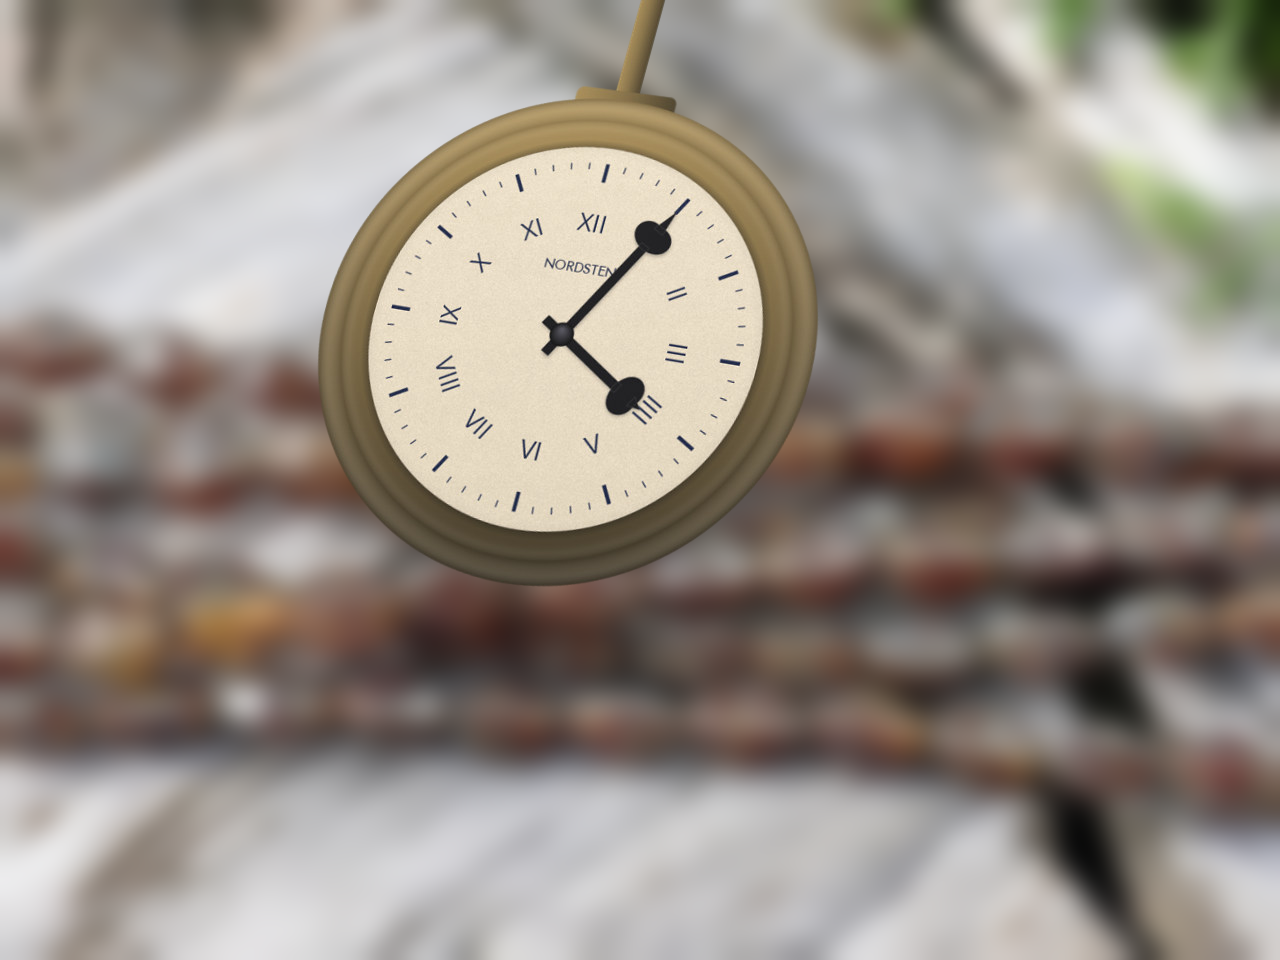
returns 4,05
